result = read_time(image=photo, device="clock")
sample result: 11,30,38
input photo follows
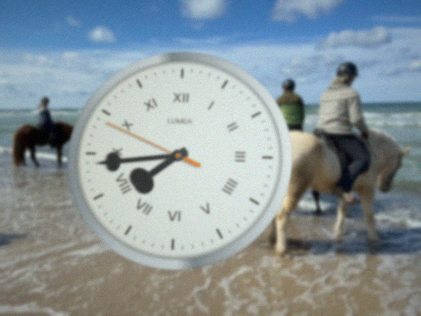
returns 7,43,49
